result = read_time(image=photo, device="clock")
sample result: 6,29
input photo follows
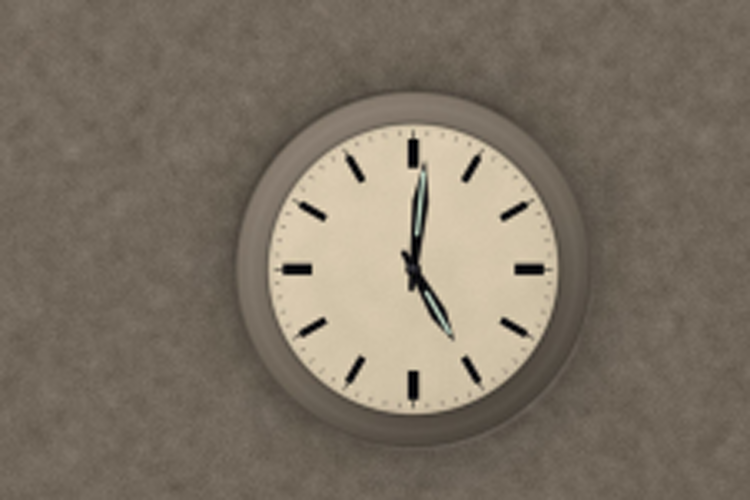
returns 5,01
